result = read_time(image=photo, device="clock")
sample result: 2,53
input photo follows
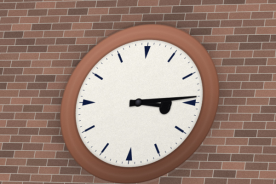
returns 3,14
